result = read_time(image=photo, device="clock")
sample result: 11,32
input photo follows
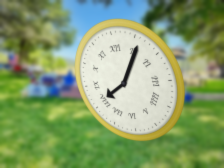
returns 8,06
